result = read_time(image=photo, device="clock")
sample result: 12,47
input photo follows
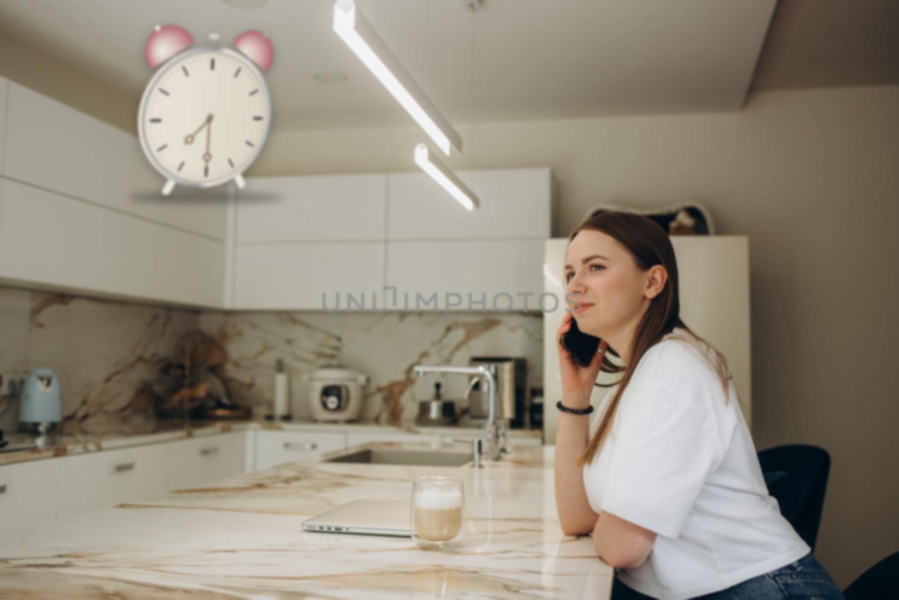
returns 7,30
